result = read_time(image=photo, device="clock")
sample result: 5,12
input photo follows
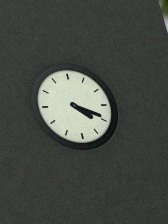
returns 4,19
